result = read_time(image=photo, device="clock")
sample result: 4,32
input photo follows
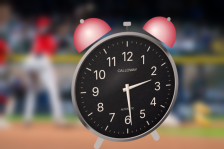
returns 2,29
